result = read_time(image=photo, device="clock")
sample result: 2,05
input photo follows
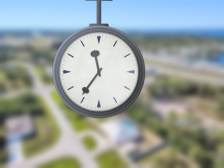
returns 11,36
